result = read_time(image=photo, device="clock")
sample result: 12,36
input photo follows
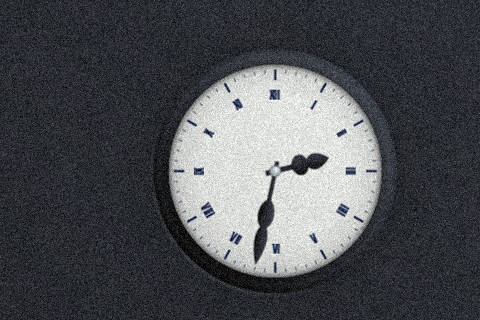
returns 2,32
